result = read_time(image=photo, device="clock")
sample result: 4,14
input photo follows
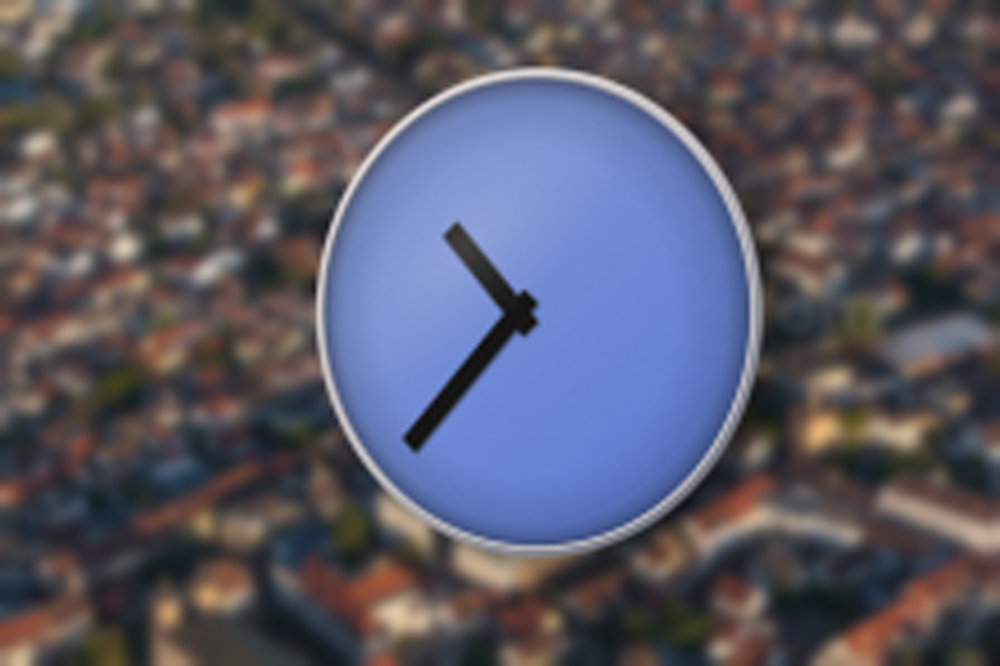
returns 10,37
